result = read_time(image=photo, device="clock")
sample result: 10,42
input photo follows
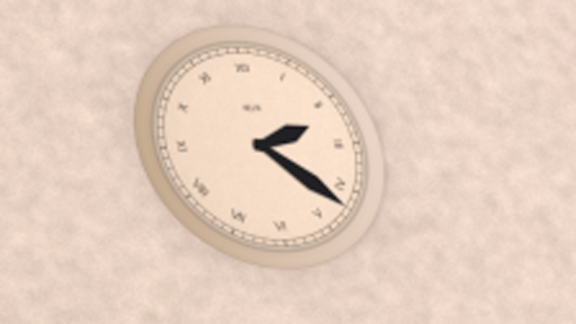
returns 2,22
